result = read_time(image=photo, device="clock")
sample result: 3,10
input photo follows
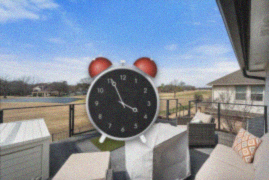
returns 3,56
